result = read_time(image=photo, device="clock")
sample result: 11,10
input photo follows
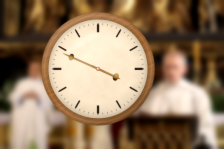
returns 3,49
